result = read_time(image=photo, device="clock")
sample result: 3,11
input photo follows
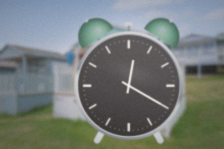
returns 12,20
